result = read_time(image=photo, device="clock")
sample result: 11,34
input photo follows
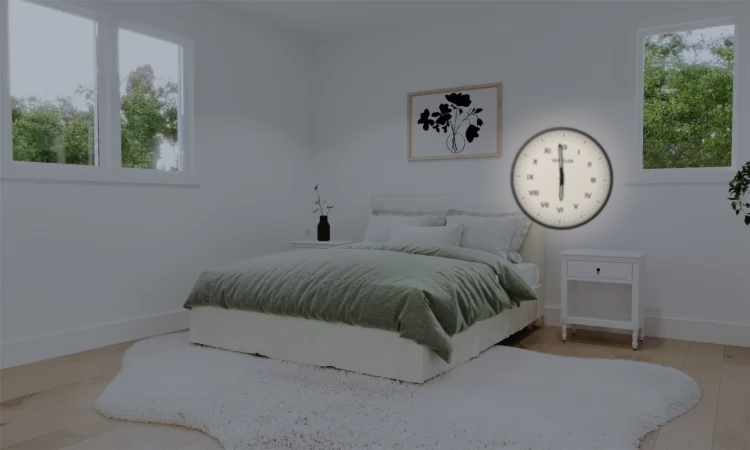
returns 5,59
